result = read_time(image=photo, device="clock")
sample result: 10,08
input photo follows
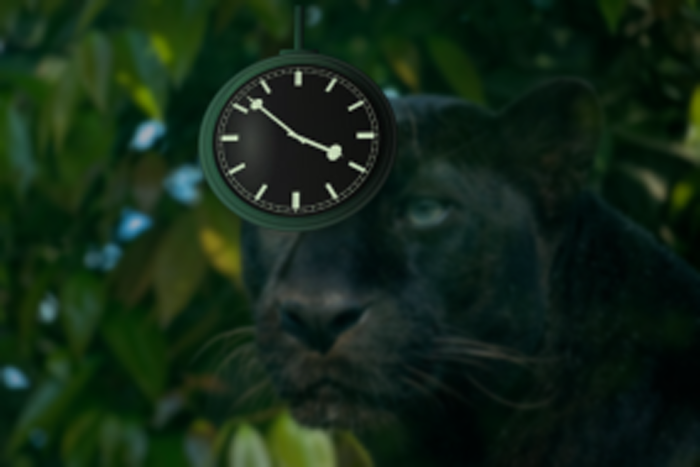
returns 3,52
